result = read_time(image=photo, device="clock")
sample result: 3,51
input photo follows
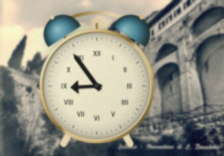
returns 8,54
